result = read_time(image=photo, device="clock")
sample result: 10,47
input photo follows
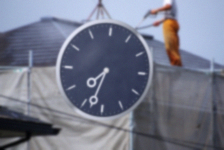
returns 7,33
